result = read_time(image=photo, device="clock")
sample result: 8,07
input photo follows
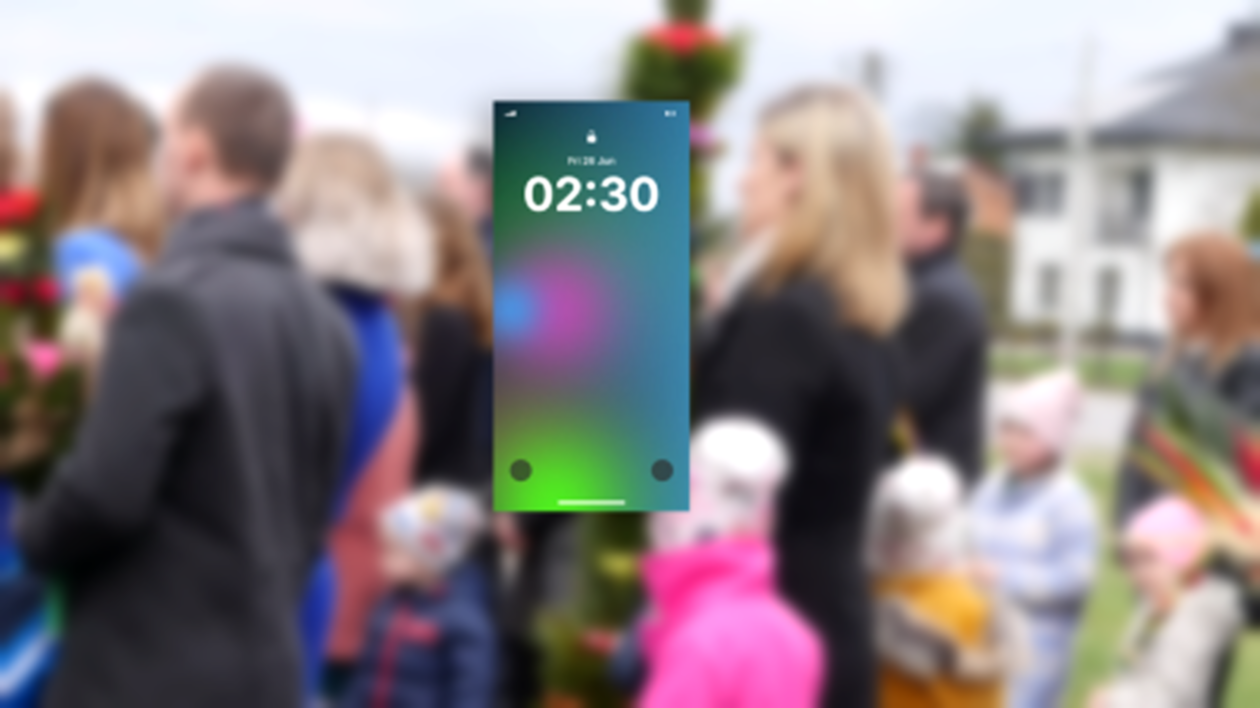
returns 2,30
